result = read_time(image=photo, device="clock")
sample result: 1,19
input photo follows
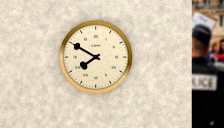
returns 7,50
